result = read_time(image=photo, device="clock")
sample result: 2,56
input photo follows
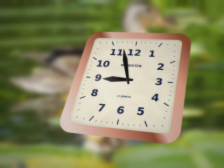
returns 8,57
